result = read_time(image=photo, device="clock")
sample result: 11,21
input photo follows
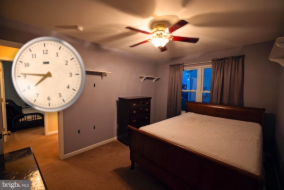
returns 7,46
